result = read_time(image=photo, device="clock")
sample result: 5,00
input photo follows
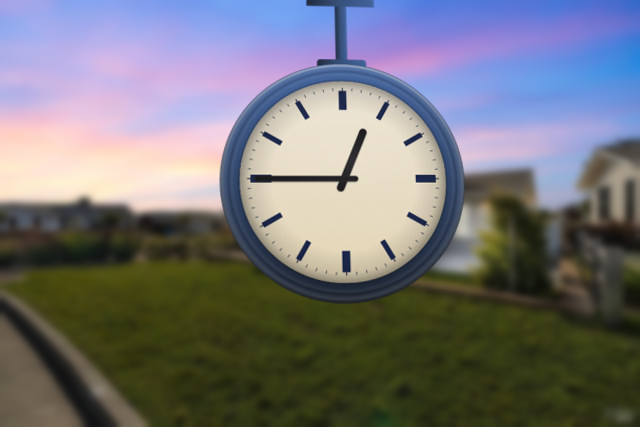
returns 12,45
